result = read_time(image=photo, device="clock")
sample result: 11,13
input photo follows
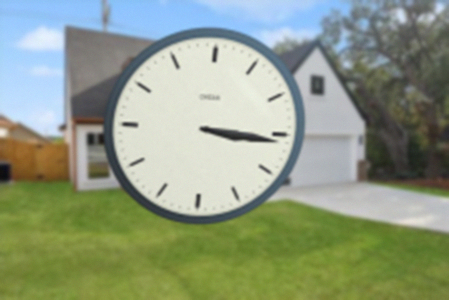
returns 3,16
